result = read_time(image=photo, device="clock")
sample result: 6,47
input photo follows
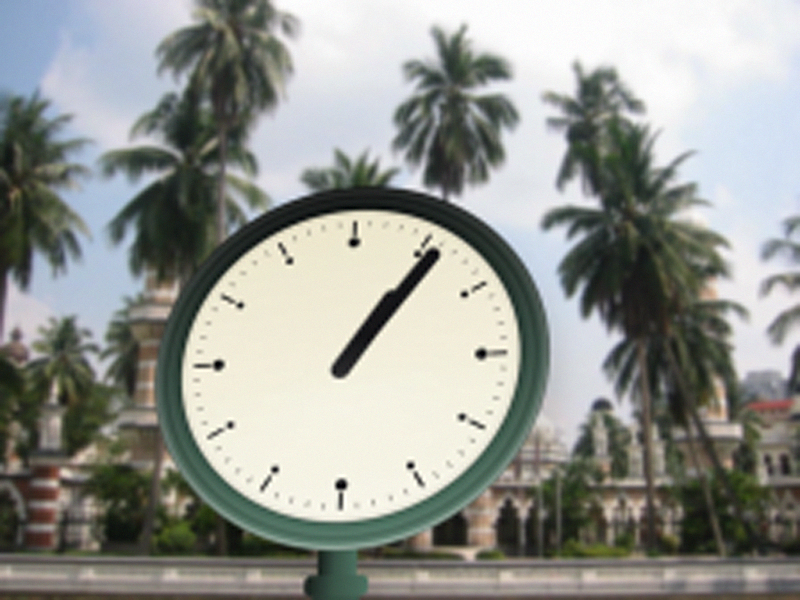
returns 1,06
